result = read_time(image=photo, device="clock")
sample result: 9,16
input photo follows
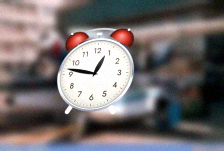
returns 12,47
